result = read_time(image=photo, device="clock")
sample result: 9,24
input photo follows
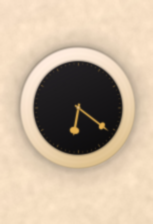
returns 6,21
